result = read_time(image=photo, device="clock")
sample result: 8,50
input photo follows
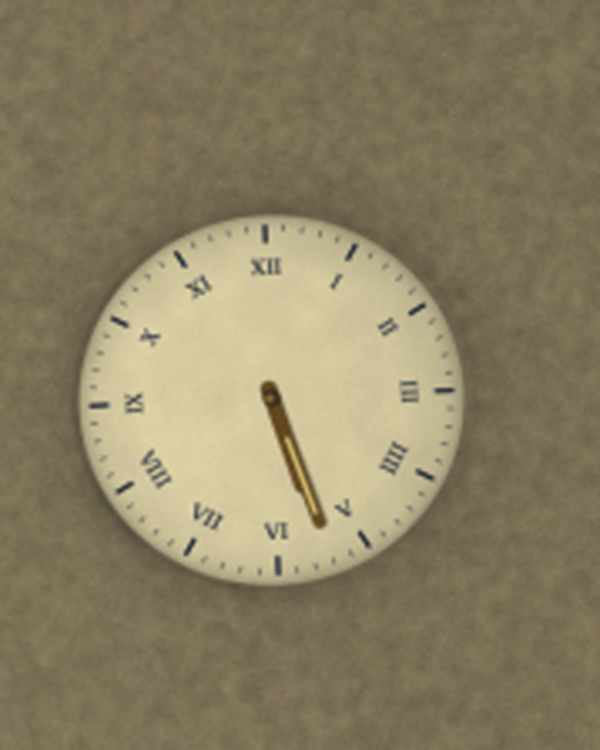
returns 5,27
